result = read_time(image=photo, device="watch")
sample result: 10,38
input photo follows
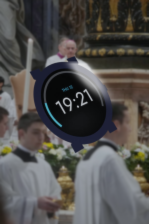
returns 19,21
